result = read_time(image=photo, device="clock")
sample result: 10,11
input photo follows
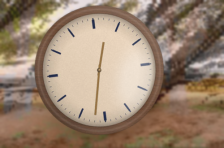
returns 12,32
